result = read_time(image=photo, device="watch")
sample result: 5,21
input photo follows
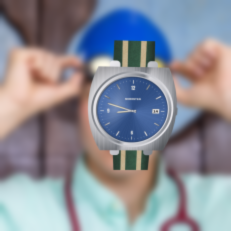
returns 8,48
